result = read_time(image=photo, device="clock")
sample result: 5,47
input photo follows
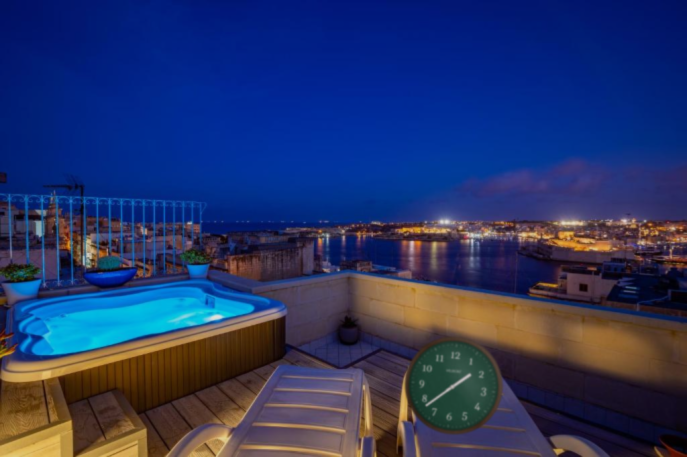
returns 1,38
